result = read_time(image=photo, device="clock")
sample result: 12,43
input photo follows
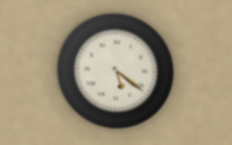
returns 5,21
